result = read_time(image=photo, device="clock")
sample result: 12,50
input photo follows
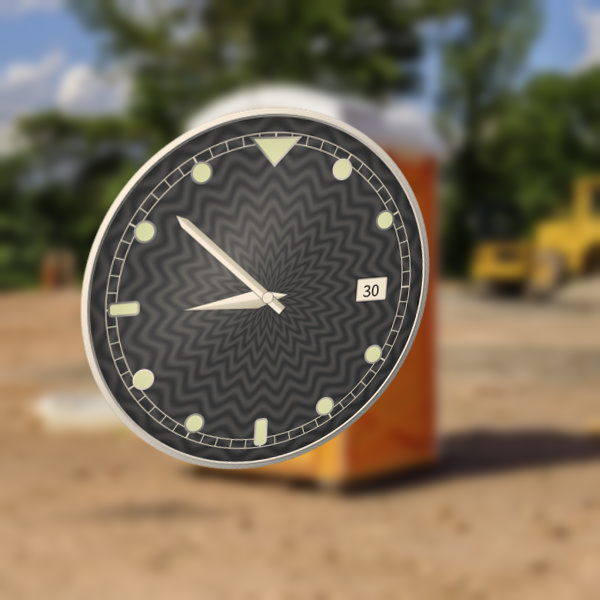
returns 8,52
